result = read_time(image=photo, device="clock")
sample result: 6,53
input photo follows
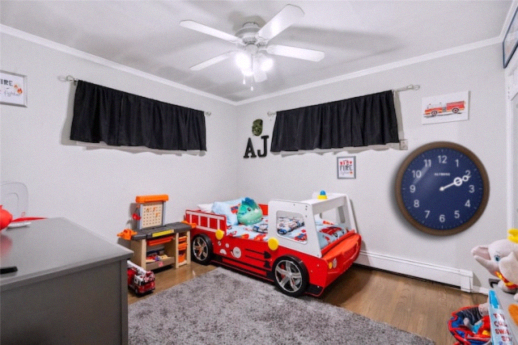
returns 2,11
